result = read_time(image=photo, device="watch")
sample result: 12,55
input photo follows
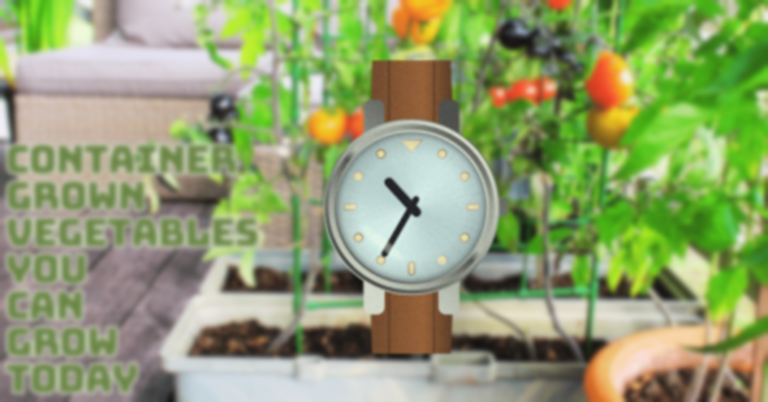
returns 10,35
